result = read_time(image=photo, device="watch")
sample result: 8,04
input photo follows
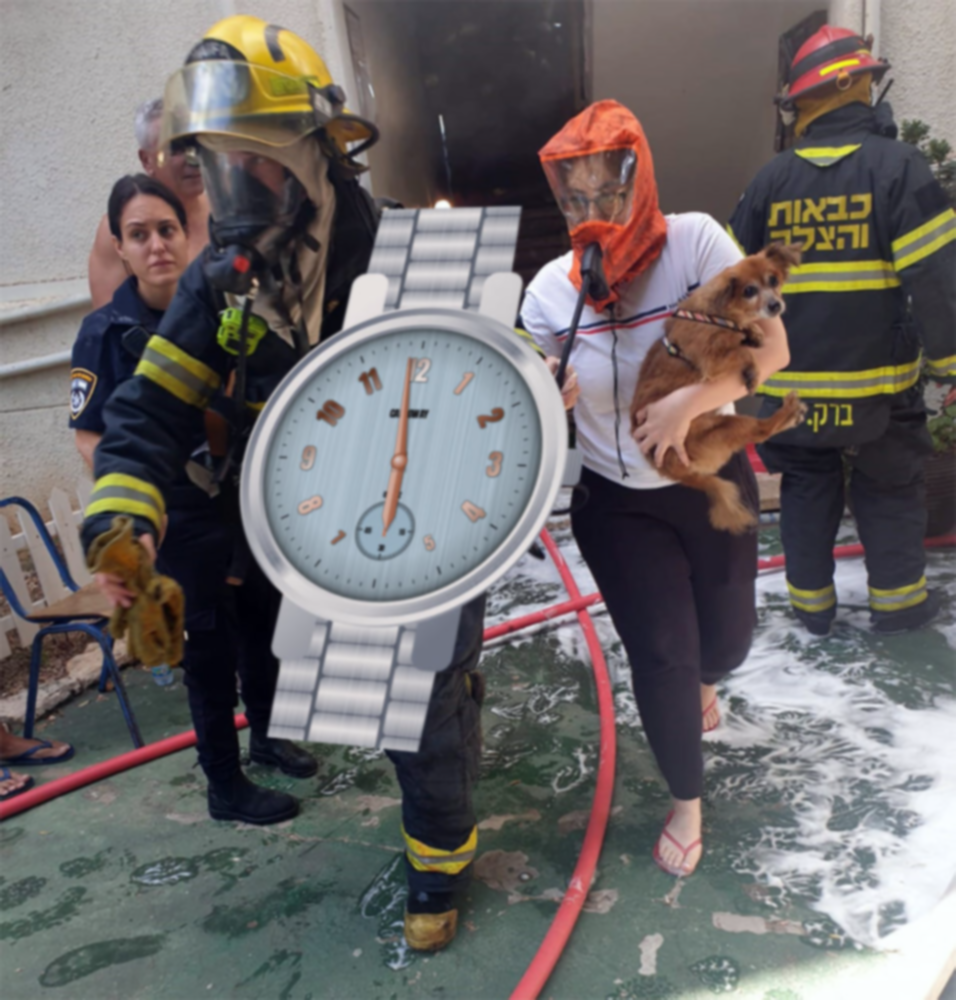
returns 5,59
